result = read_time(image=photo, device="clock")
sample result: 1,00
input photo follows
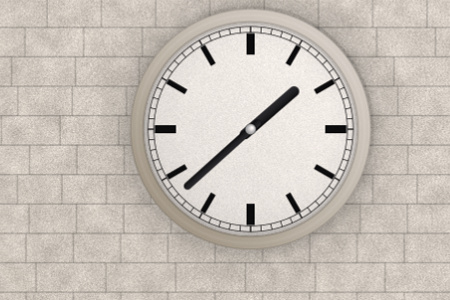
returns 1,38
